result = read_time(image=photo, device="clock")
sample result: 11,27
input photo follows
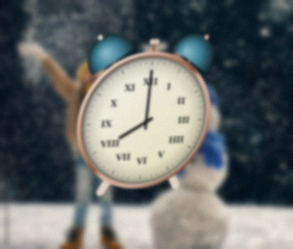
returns 8,00
